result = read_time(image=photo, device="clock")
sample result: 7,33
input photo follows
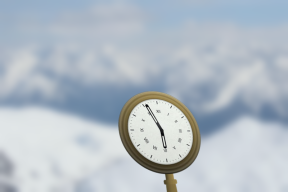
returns 5,56
